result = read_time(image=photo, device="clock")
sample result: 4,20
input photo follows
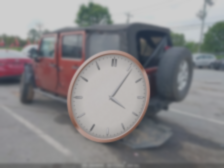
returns 4,06
